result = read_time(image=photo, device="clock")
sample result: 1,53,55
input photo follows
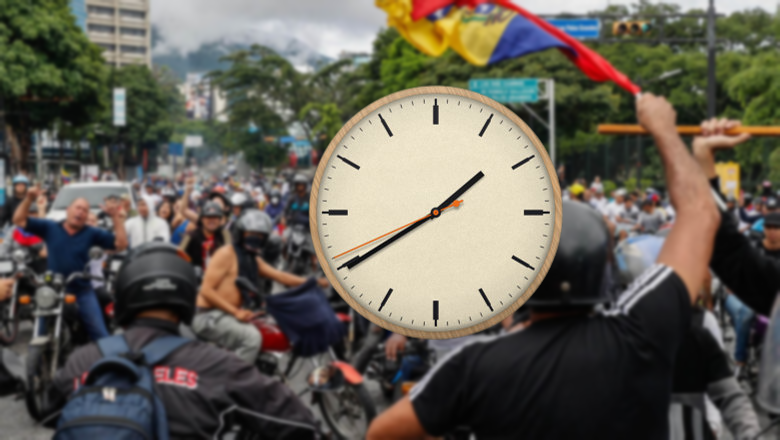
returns 1,39,41
